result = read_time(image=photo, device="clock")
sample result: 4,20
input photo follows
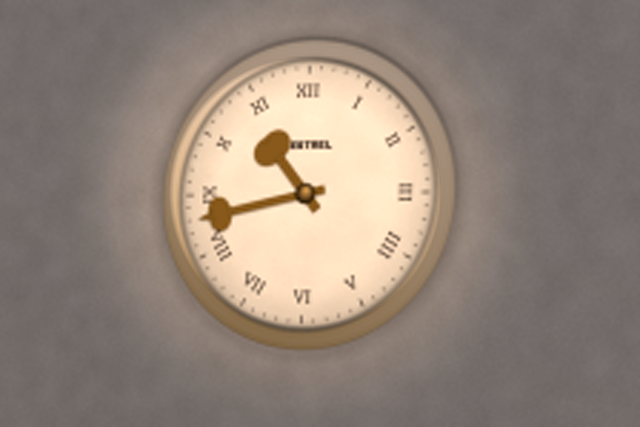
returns 10,43
